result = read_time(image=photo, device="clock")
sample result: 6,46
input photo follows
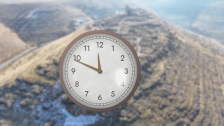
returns 11,49
